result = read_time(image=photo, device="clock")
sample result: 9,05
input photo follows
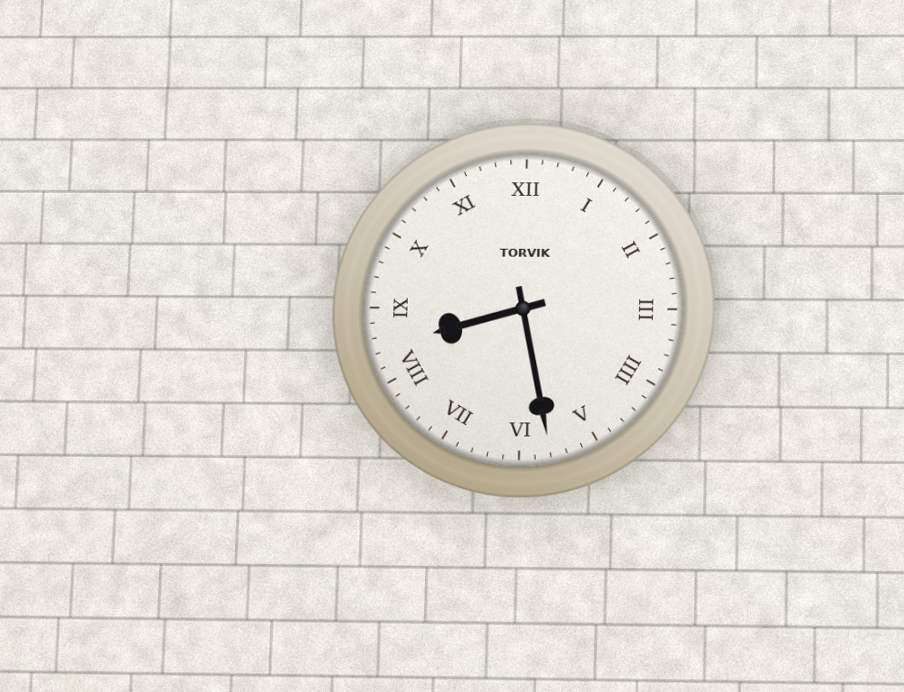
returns 8,28
